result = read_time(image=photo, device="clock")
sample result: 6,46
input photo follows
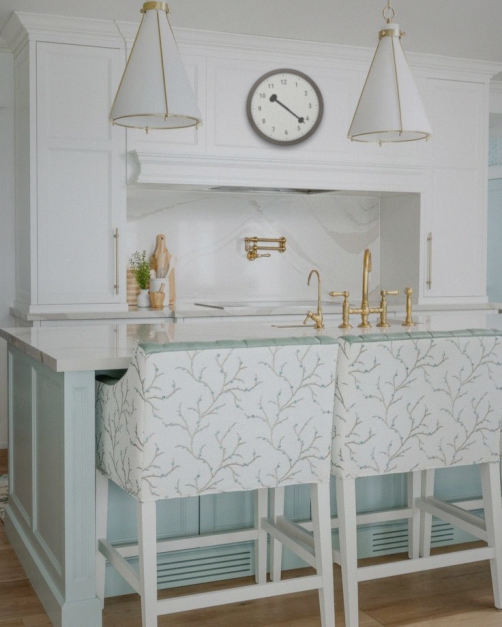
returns 10,22
